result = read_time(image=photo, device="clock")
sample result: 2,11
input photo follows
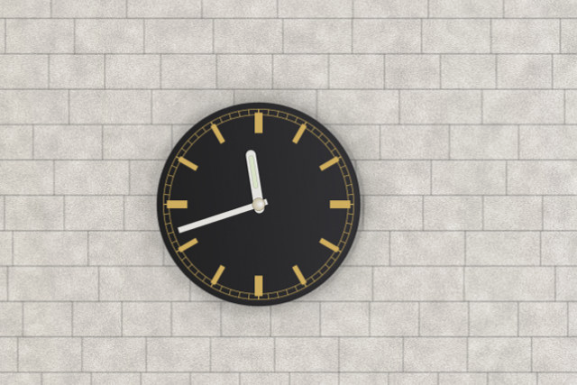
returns 11,42
